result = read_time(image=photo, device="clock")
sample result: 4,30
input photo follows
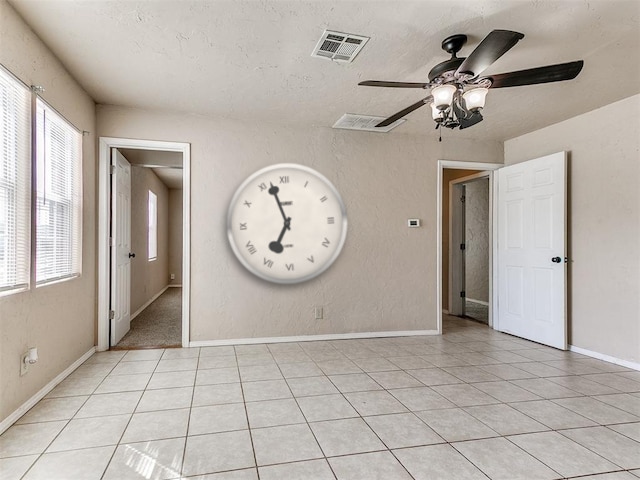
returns 6,57
